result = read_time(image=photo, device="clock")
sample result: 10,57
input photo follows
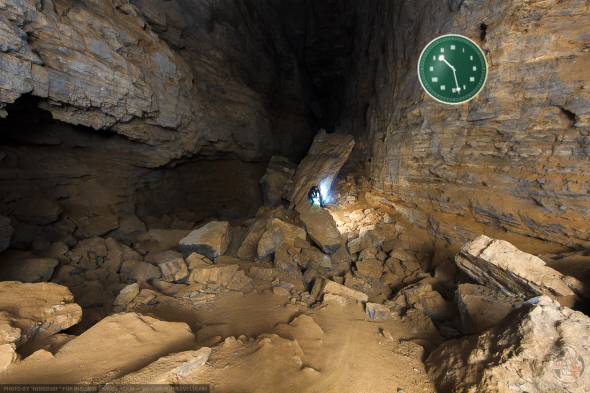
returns 10,28
